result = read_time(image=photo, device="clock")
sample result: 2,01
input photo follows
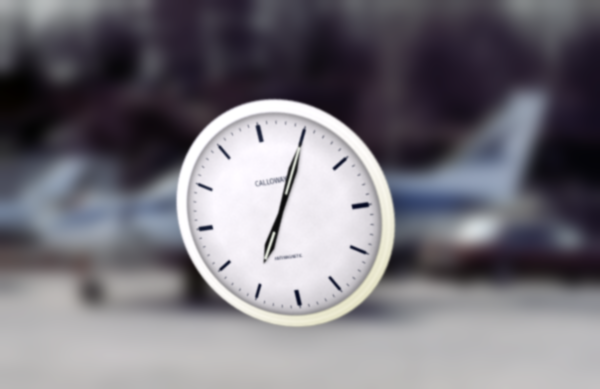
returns 7,05
